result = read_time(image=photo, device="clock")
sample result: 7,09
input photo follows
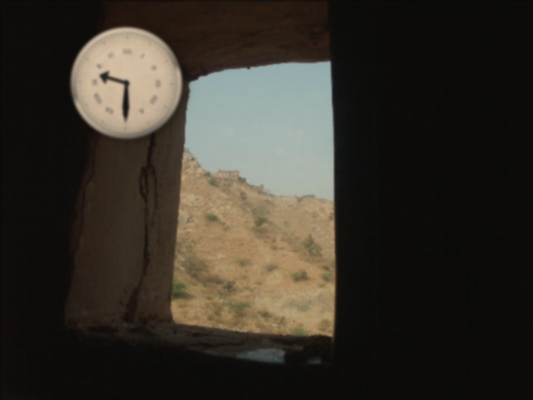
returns 9,30
